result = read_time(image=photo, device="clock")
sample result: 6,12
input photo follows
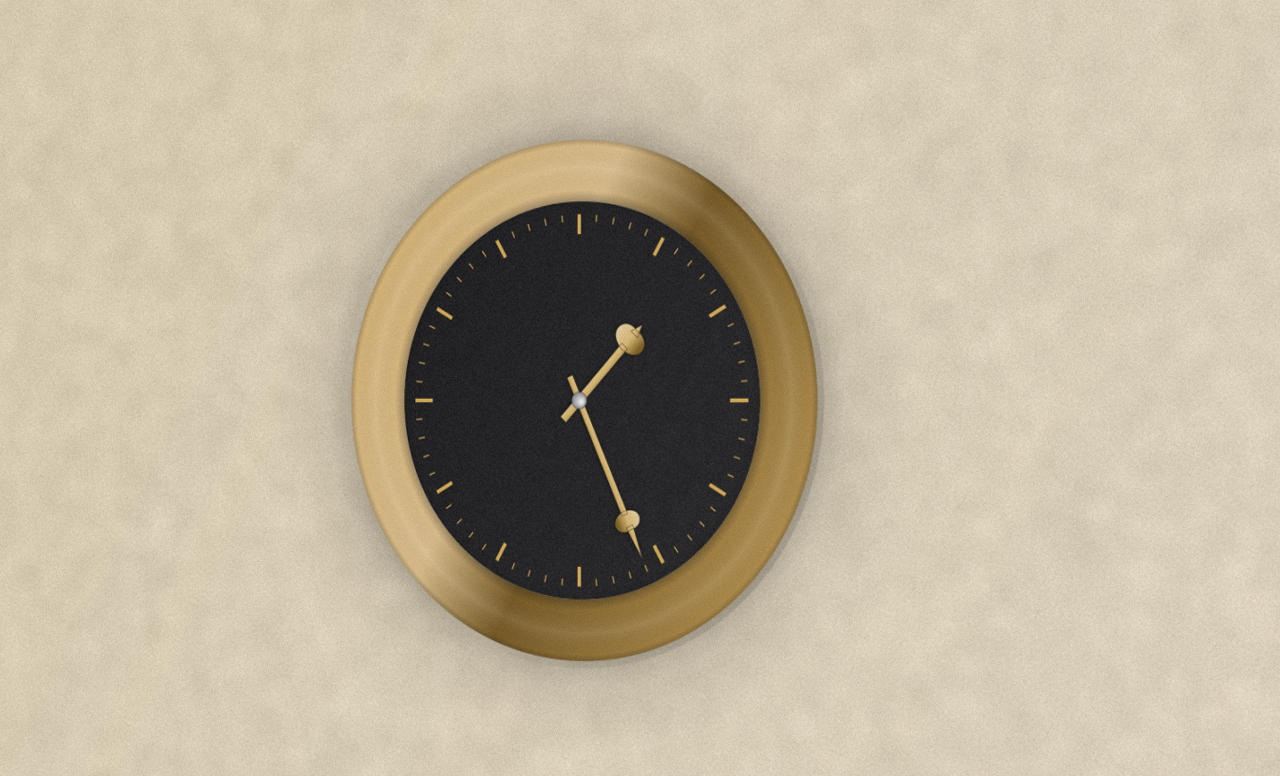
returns 1,26
